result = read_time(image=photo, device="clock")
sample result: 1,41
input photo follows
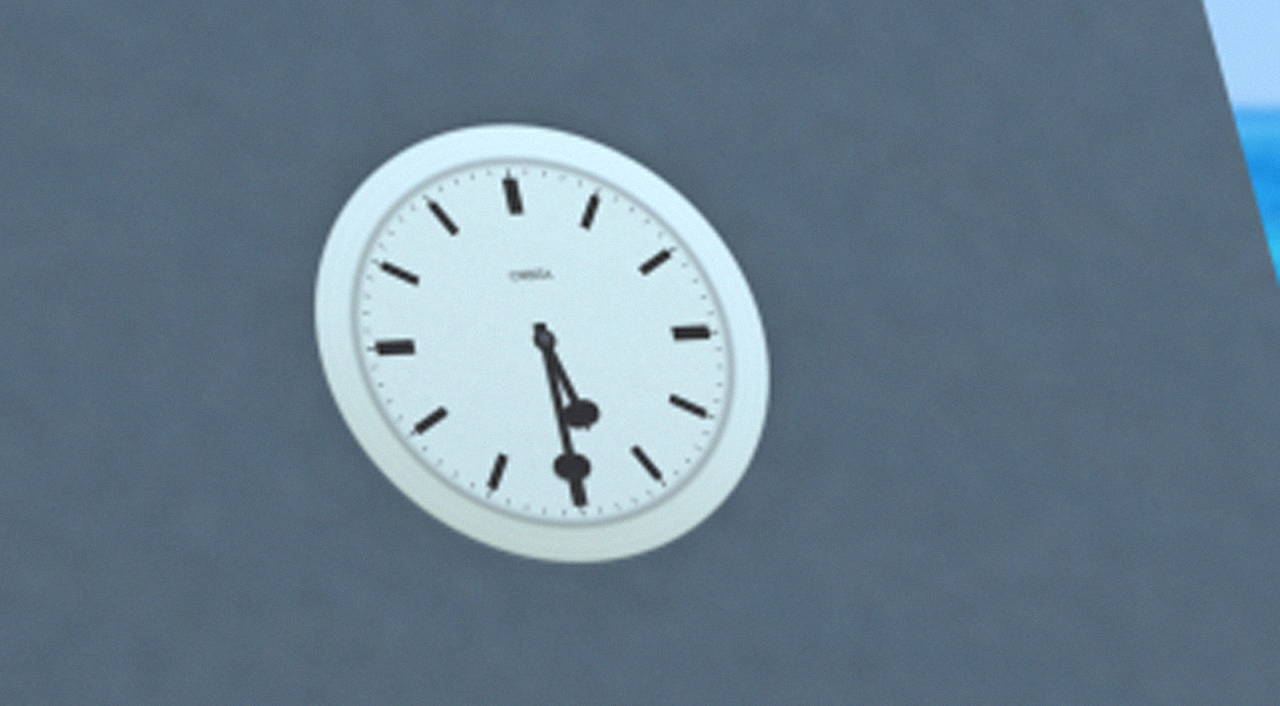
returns 5,30
